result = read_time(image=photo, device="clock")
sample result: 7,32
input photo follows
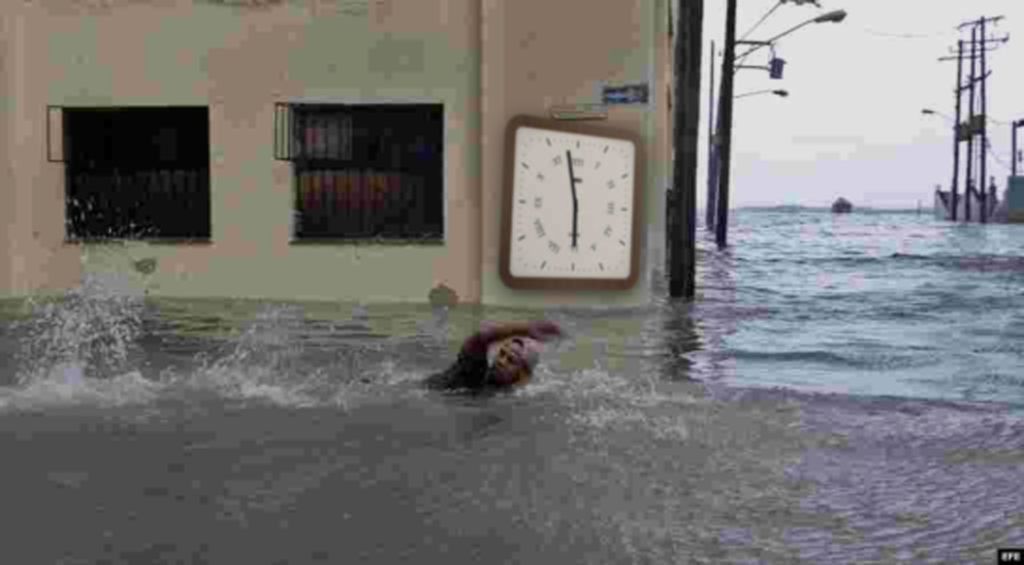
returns 5,58
